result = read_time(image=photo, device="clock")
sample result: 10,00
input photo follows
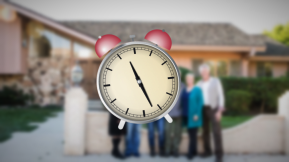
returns 11,27
